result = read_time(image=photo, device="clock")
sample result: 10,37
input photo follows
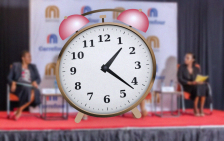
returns 1,22
